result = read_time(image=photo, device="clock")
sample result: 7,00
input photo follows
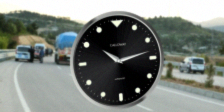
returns 10,13
